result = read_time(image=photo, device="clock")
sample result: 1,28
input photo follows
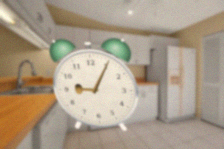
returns 9,05
